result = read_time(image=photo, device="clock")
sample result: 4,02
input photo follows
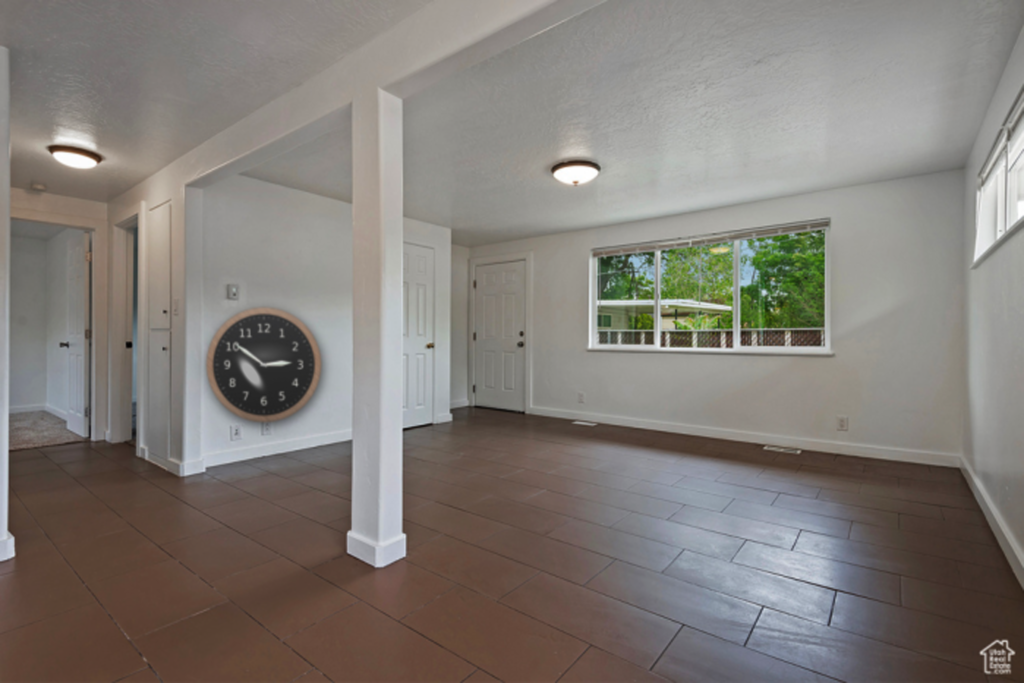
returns 2,51
